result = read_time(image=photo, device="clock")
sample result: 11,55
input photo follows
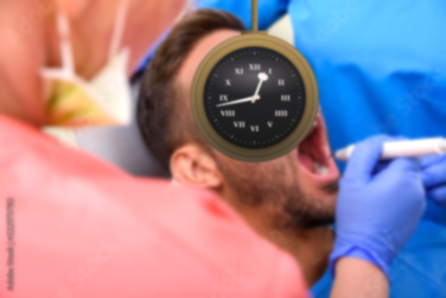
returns 12,43
